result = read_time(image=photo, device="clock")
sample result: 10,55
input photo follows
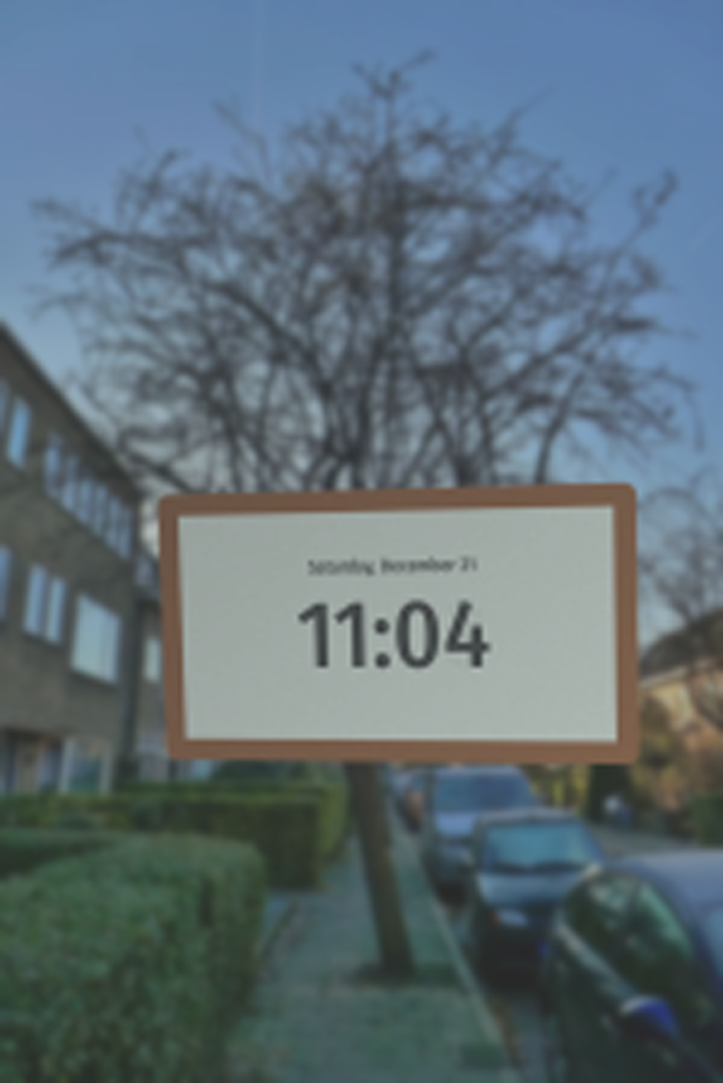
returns 11,04
